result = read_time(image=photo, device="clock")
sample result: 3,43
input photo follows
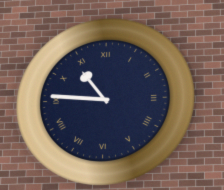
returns 10,46
